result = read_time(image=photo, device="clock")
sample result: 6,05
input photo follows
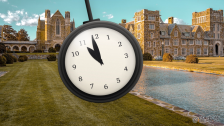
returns 10,59
